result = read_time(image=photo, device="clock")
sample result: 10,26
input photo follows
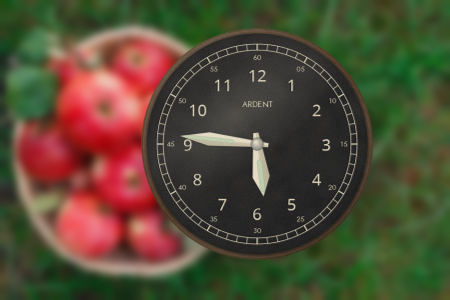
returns 5,46
